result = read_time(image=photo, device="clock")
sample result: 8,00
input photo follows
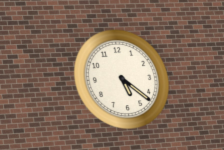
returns 5,22
